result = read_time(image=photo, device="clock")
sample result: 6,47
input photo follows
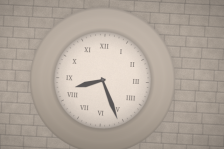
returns 8,26
